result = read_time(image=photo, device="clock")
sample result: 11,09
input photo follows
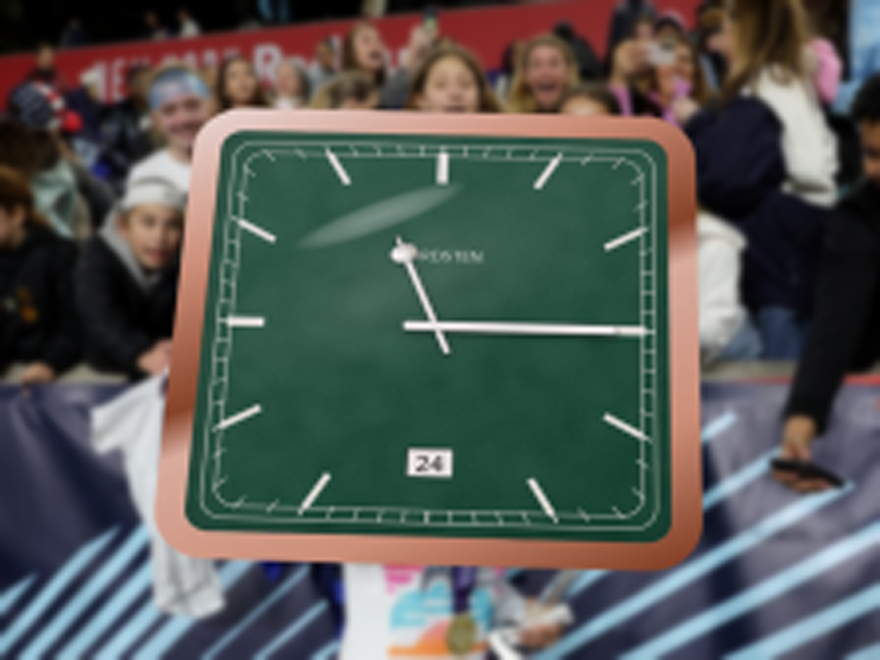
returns 11,15
